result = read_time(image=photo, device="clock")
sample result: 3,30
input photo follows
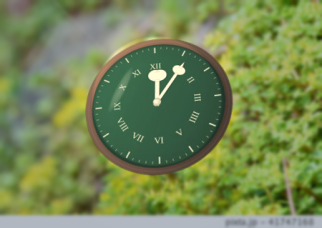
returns 12,06
